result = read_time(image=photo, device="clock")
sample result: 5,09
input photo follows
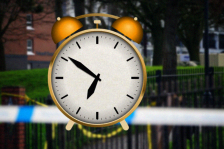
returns 6,51
